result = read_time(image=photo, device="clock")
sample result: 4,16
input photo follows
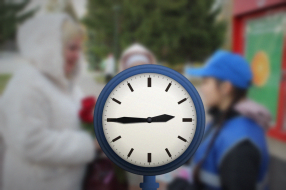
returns 2,45
